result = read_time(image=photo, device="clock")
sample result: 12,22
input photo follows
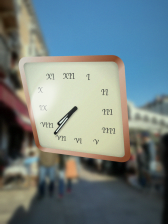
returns 7,37
